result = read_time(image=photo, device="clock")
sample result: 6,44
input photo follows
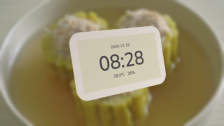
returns 8,28
